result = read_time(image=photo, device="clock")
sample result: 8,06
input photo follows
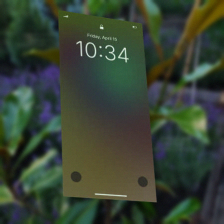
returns 10,34
